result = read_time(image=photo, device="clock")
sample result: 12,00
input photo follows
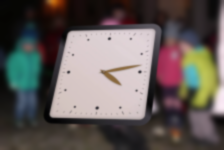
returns 4,13
